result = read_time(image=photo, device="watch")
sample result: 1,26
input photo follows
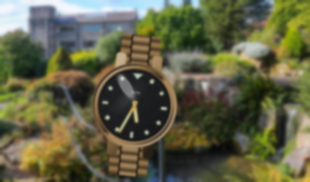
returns 5,34
